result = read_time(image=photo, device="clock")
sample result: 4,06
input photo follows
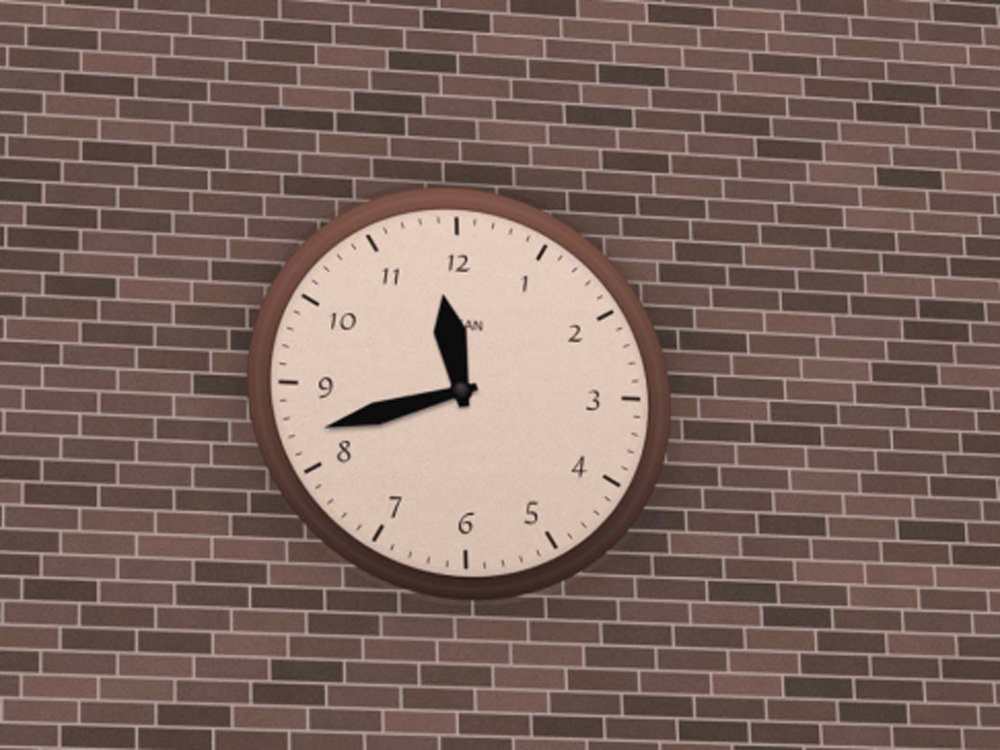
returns 11,42
